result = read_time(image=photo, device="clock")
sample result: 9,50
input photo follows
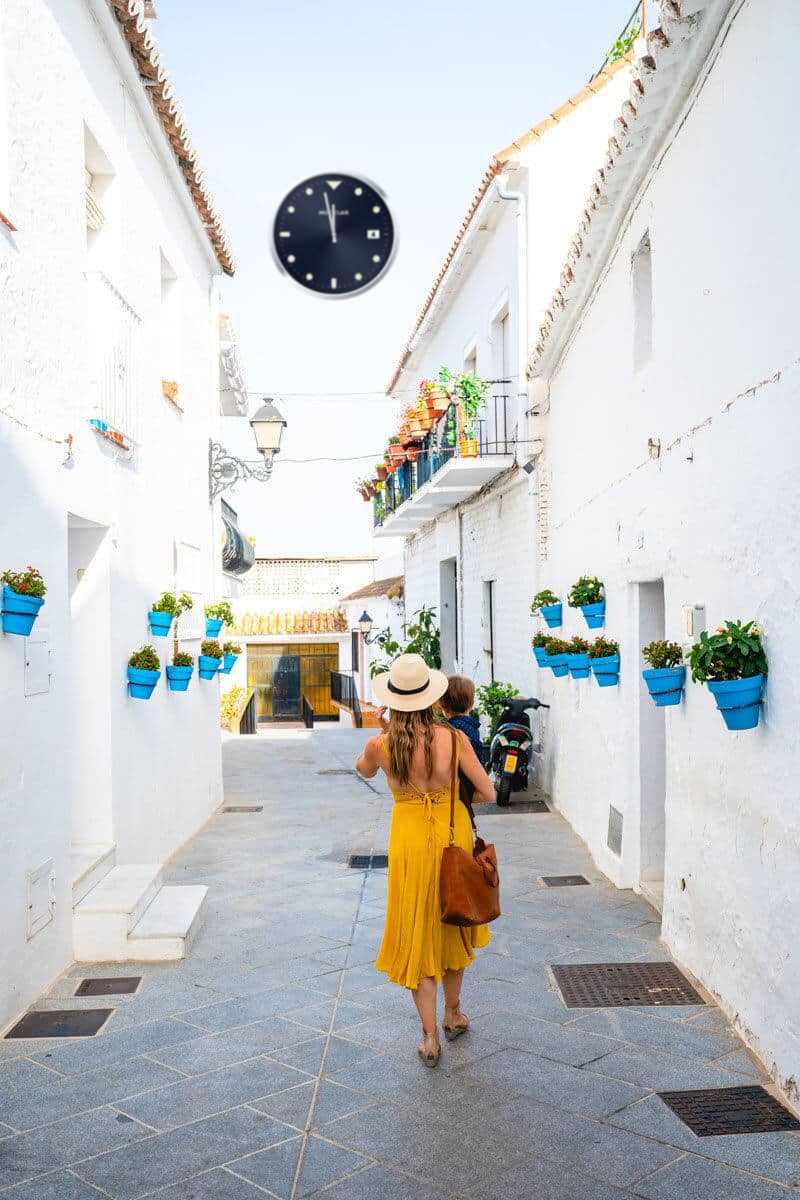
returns 11,58
